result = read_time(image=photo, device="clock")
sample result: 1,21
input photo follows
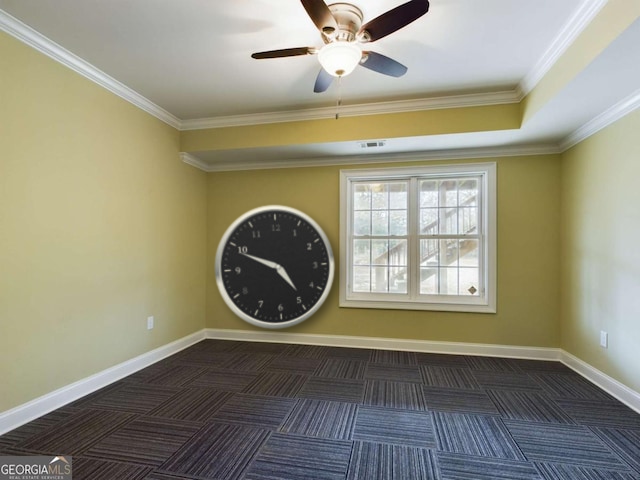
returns 4,49
